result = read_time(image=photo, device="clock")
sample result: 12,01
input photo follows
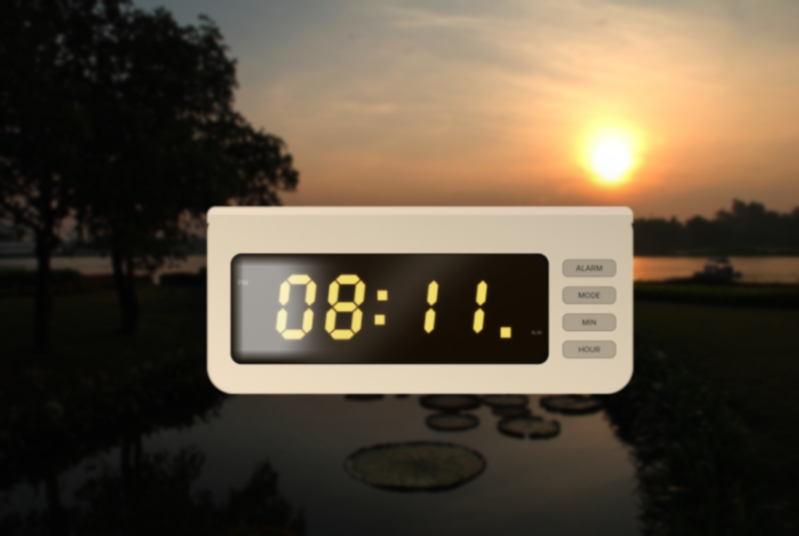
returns 8,11
